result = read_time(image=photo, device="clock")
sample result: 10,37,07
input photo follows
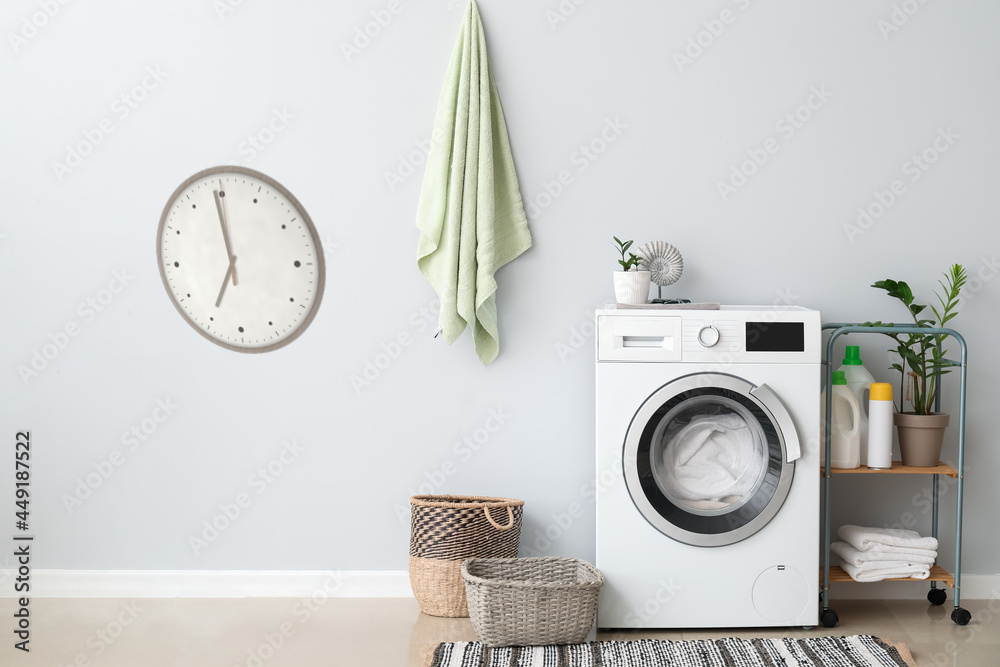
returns 6,59,00
